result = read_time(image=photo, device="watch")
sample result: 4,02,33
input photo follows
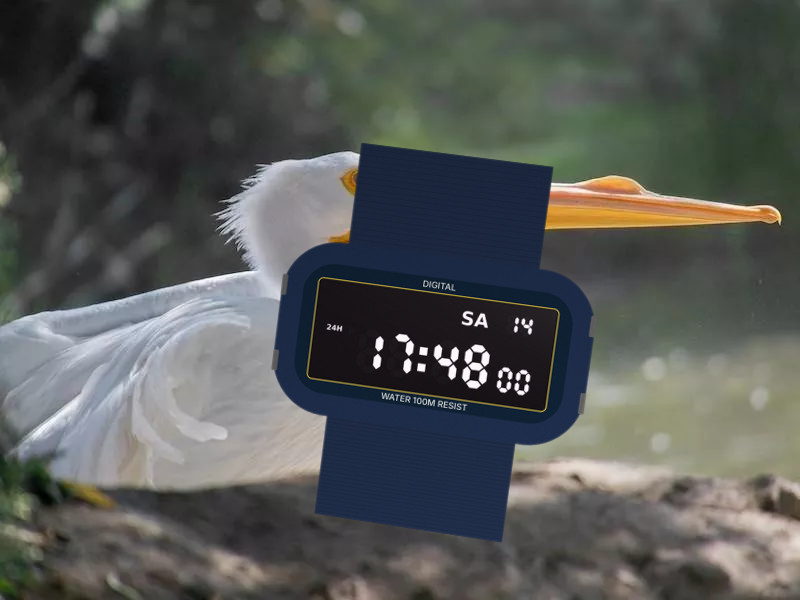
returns 17,48,00
